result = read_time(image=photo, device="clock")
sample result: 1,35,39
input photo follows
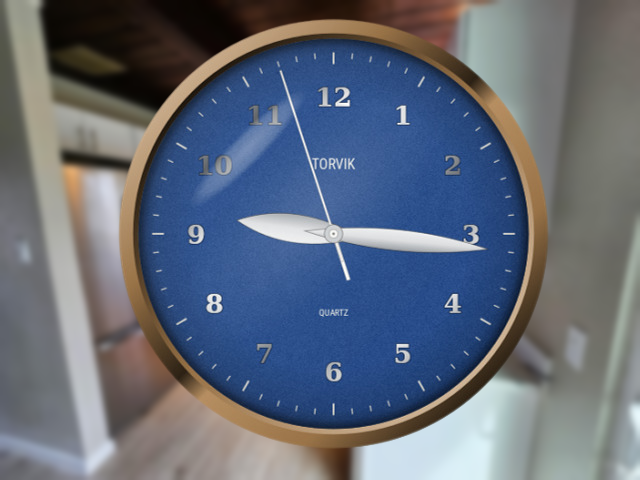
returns 9,15,57
